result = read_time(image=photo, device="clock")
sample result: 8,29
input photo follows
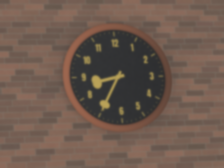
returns 8,35
